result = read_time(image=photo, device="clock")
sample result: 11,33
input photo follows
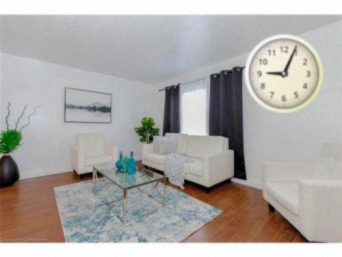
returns 9,04
